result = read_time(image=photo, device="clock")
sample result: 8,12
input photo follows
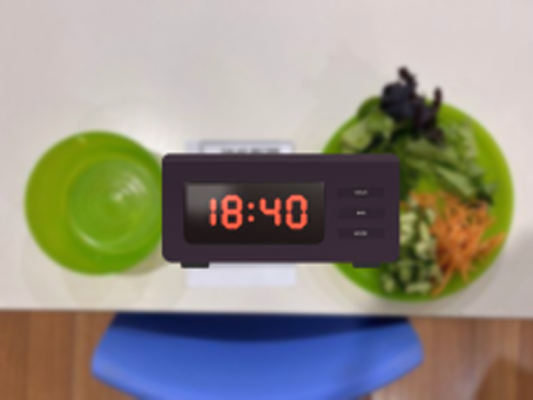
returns 18,40
